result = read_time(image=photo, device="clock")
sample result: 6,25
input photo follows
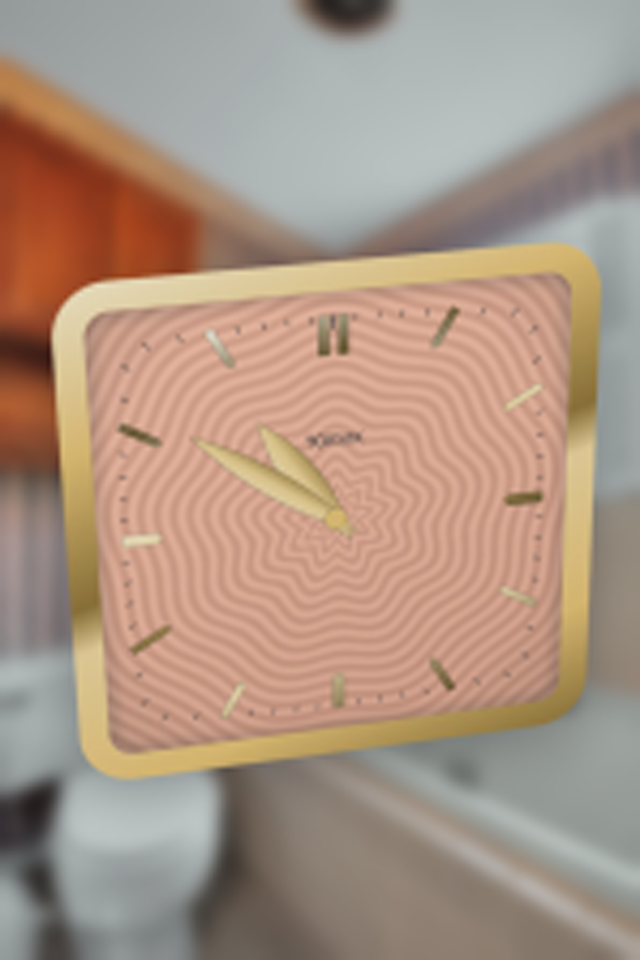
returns 10,51
